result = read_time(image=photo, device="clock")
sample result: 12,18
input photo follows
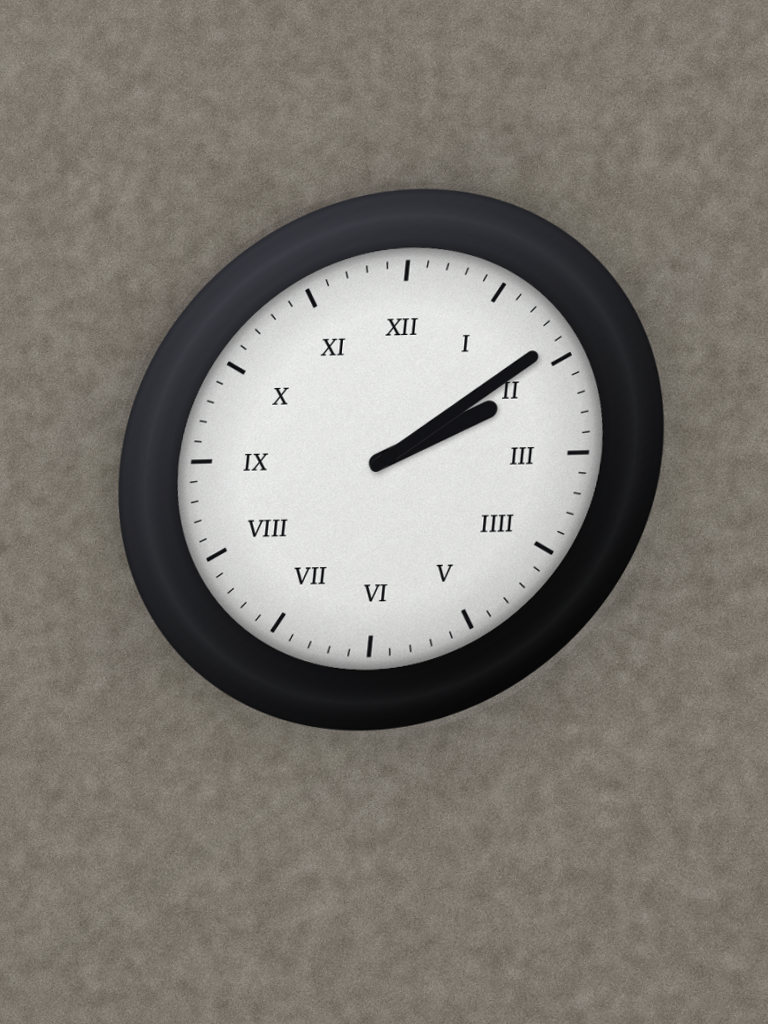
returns 2,09
